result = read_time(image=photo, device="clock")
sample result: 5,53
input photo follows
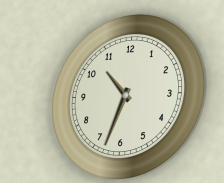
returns 10,33
